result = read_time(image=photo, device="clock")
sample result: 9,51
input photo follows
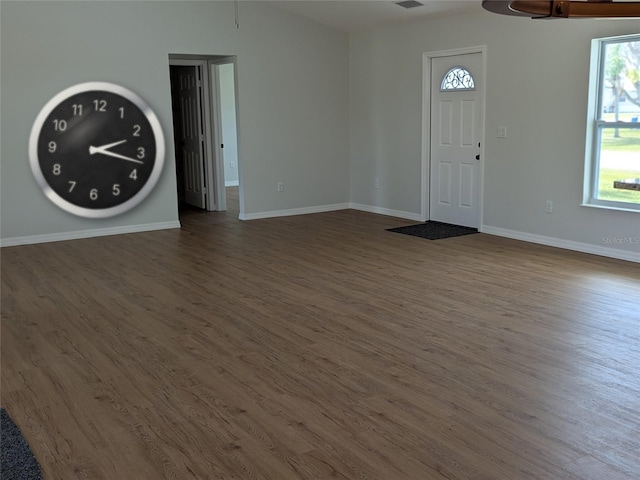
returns 2,17
